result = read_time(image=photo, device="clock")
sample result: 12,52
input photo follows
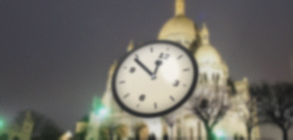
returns 11,49
